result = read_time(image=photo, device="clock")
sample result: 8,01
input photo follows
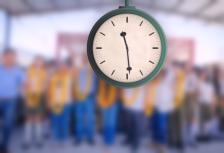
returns 11,29
